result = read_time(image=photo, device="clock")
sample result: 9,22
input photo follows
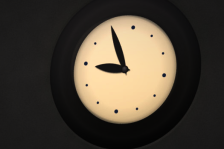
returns 8,55
